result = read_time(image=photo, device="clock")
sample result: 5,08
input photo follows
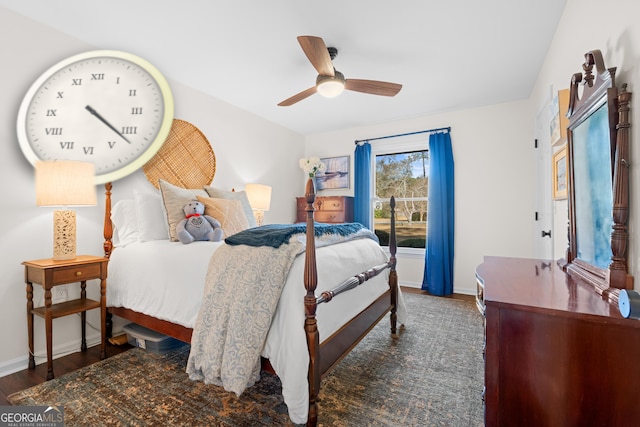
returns 4,22
